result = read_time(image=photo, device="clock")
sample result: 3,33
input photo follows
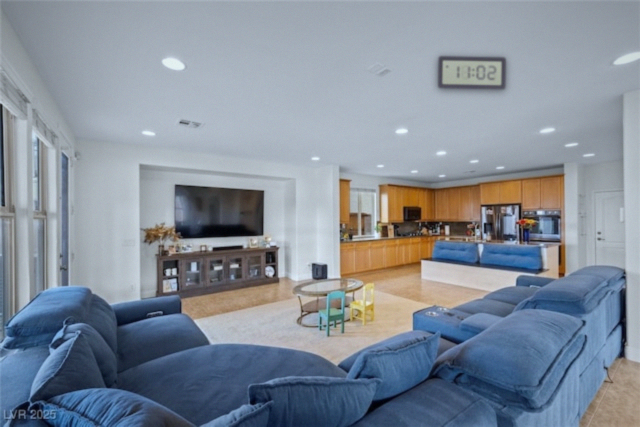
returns 11,02
